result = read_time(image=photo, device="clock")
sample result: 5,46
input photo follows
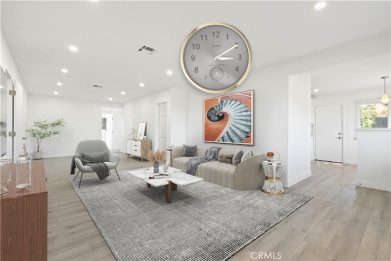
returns 3,10
